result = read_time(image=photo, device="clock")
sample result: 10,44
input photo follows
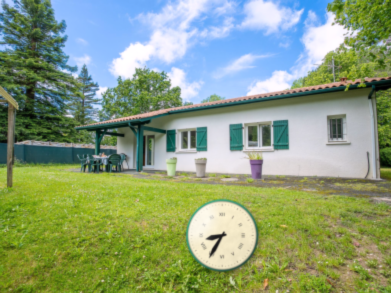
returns 8,35
